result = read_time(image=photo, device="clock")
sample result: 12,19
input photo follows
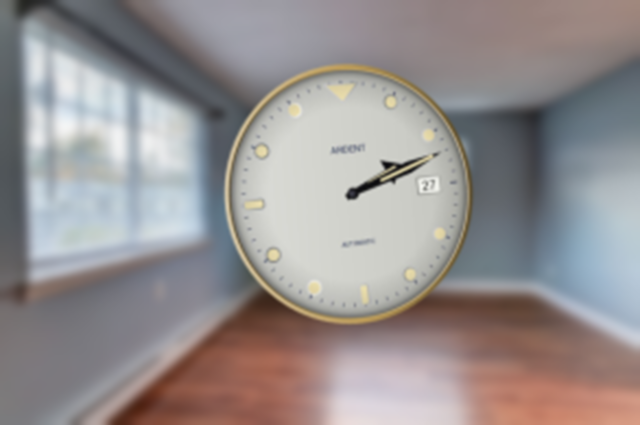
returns 2,12
